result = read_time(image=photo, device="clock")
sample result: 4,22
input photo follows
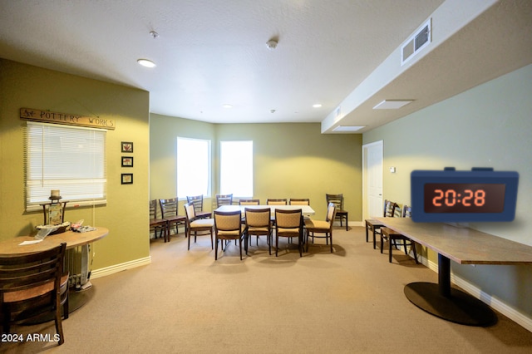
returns 20,28
